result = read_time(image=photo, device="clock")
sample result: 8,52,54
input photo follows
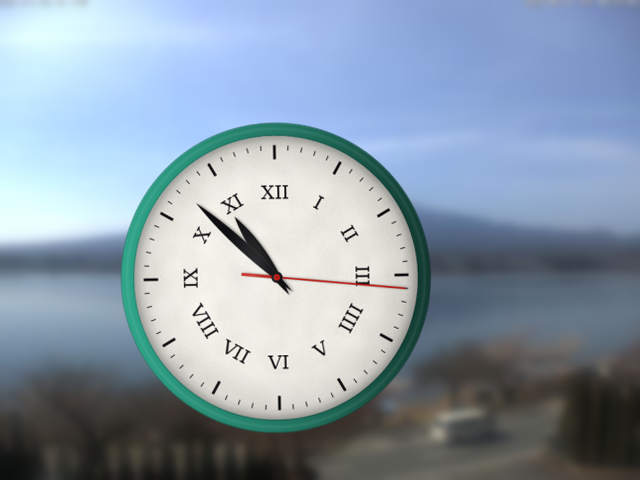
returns 10,52,16
